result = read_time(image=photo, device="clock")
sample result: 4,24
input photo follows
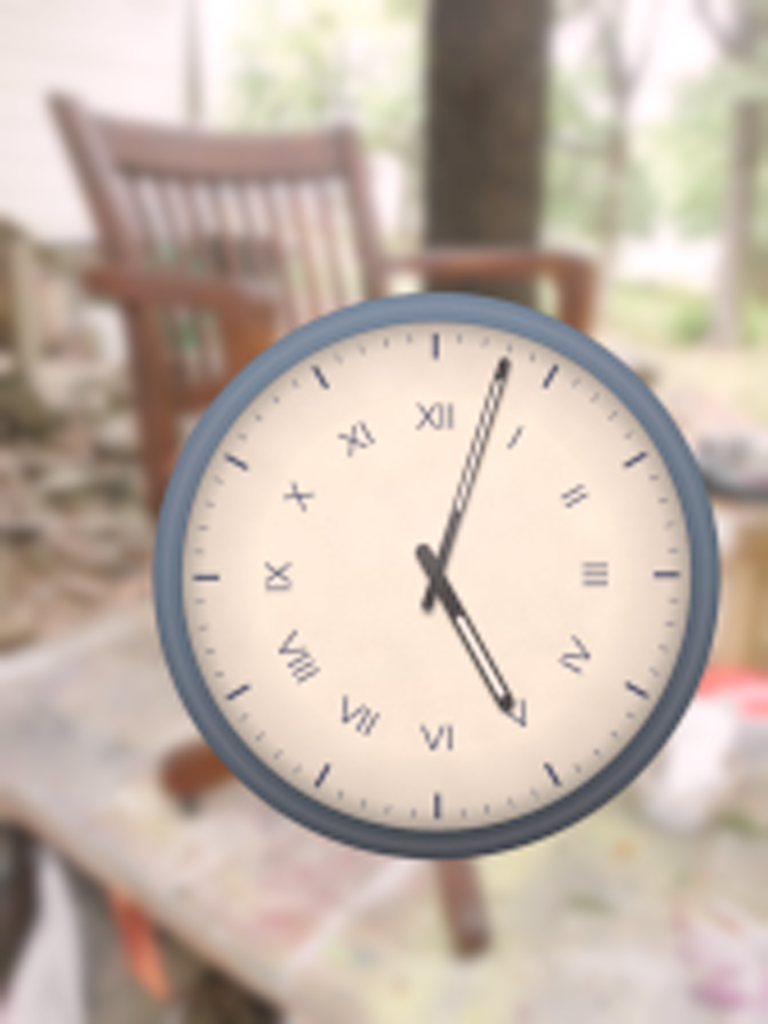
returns 5,03
